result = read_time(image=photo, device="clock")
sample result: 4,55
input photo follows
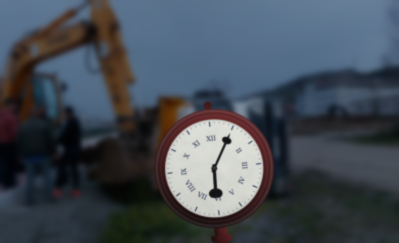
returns 6,05
